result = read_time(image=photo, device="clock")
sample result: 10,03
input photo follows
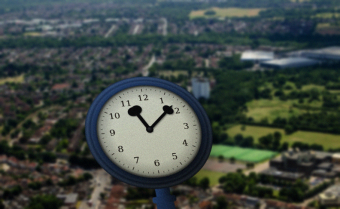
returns 11,08
